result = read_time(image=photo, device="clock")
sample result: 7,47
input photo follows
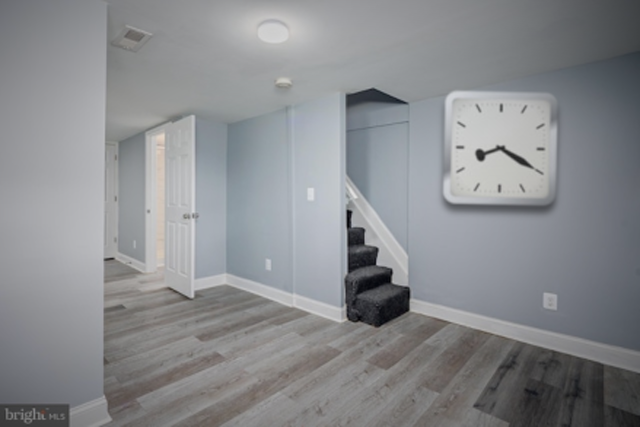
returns 8,20
